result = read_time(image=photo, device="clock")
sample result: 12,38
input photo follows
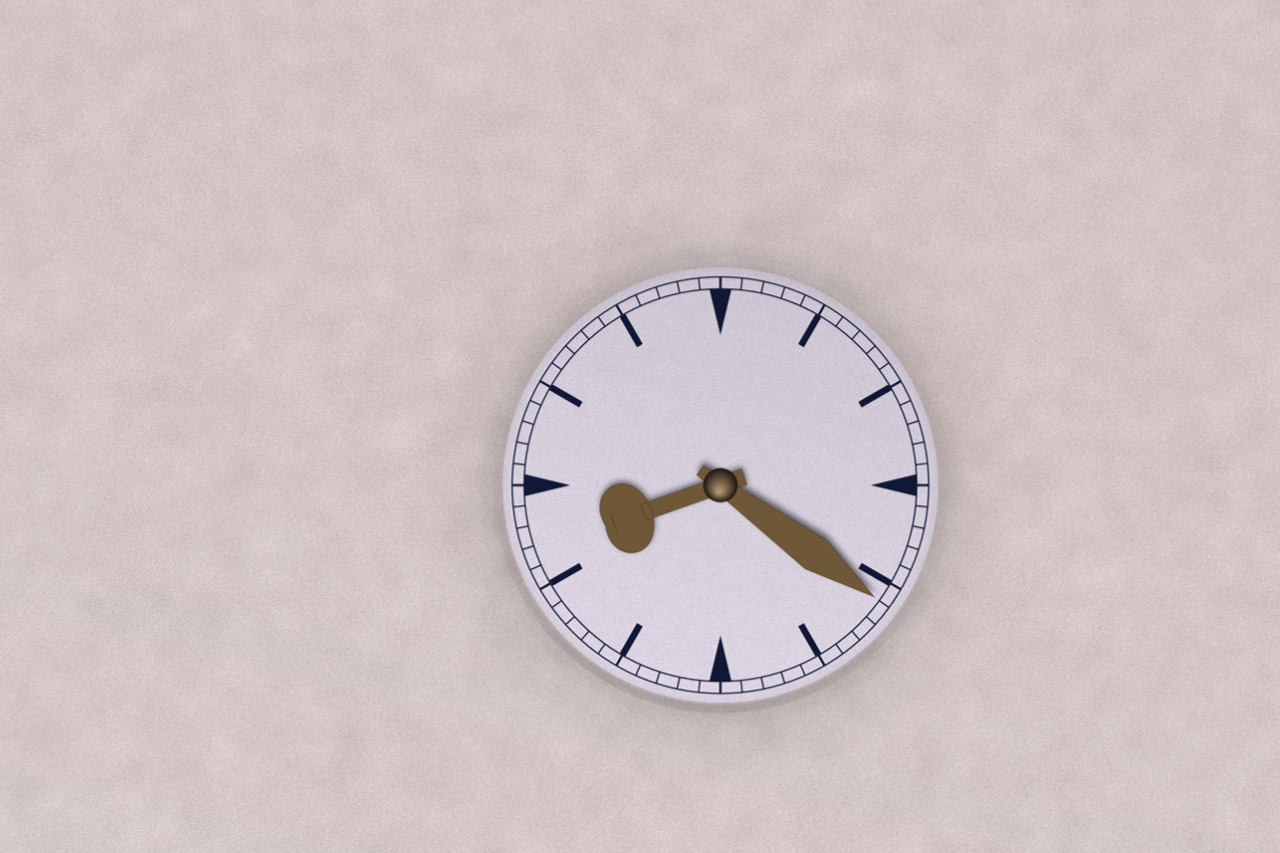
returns 8,21
